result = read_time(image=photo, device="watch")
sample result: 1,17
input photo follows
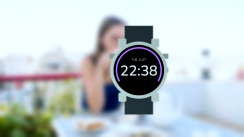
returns 22,38
